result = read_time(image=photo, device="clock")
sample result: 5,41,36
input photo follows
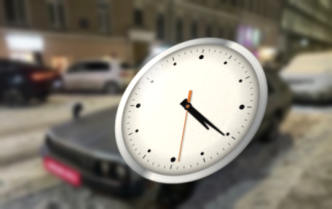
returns 4,20,29
